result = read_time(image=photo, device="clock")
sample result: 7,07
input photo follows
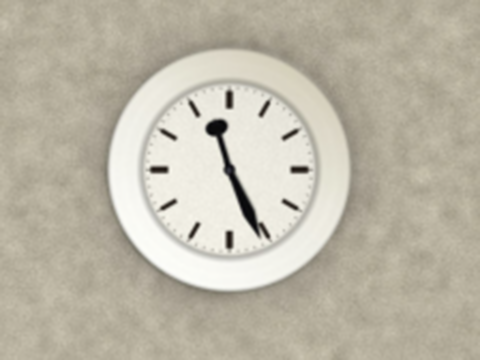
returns 11,26
